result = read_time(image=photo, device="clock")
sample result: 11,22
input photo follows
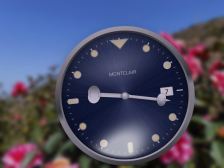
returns 9,17
